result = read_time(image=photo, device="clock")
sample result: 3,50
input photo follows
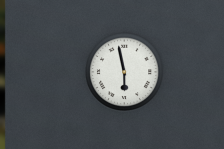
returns 5,58
